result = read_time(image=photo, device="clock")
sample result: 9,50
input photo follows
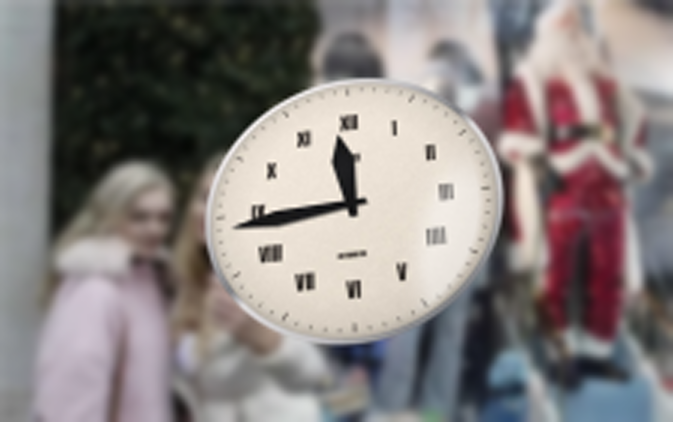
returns 11,44
